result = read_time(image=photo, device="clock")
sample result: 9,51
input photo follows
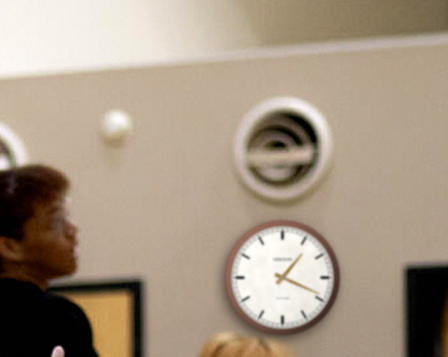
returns 1,19
